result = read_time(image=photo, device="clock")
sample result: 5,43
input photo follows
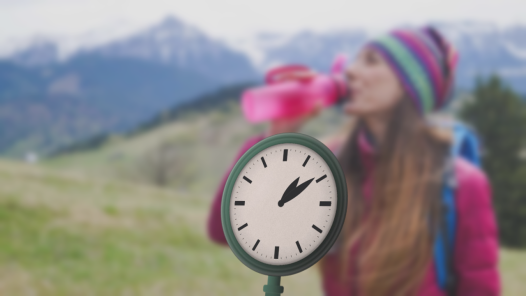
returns 1,09
